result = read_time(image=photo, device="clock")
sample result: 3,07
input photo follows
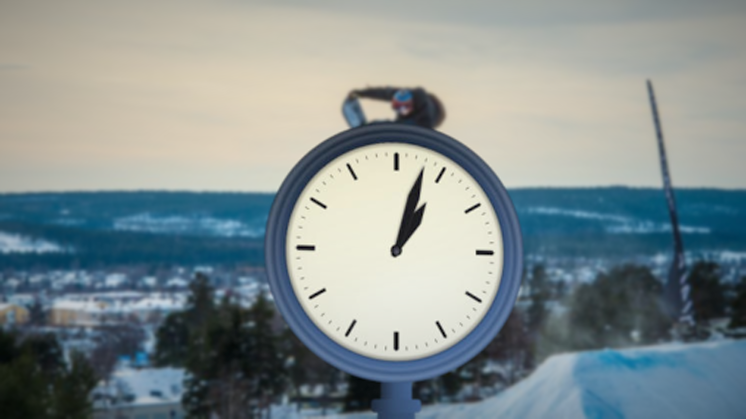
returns 1,03
